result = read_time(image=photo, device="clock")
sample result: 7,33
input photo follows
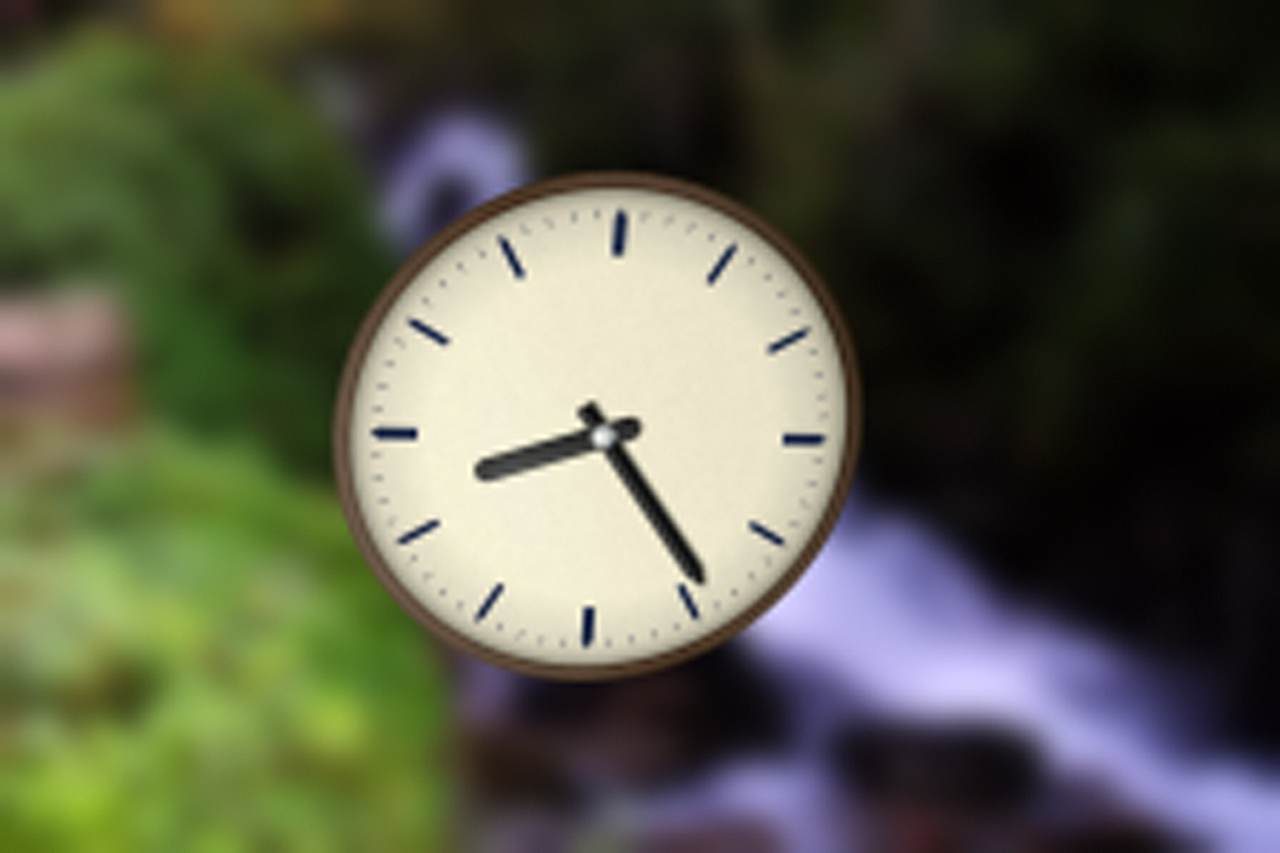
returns 8,24
